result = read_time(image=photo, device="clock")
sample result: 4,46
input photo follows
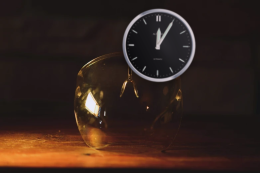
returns 12,05
